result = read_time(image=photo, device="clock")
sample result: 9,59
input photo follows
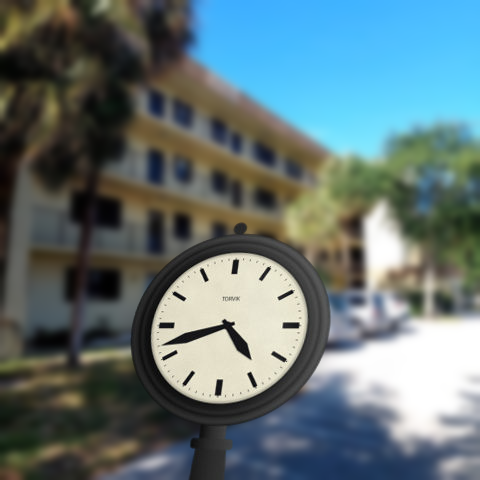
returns 4,42
